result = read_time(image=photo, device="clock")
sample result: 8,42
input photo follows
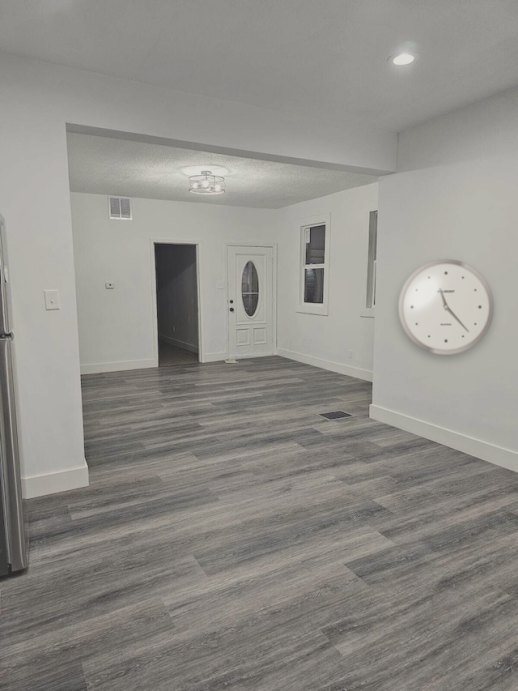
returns 11,23
